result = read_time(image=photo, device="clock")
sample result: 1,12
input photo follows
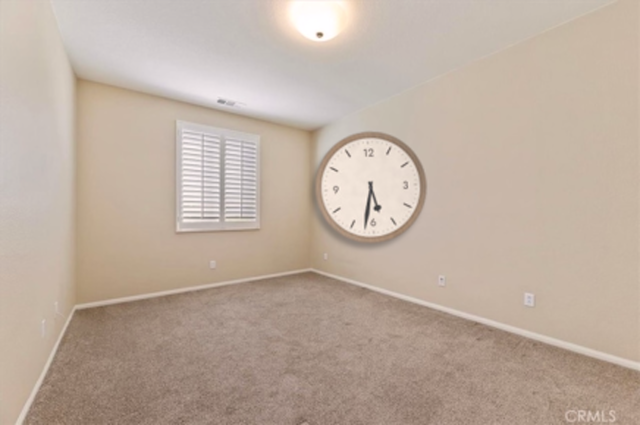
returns 5,32
